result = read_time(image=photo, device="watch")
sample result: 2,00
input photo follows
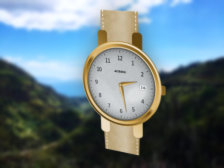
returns 2,28
